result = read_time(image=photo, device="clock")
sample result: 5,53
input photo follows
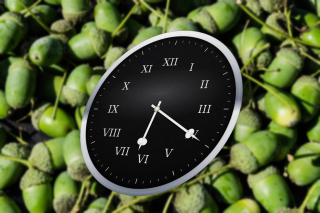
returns 6,20
